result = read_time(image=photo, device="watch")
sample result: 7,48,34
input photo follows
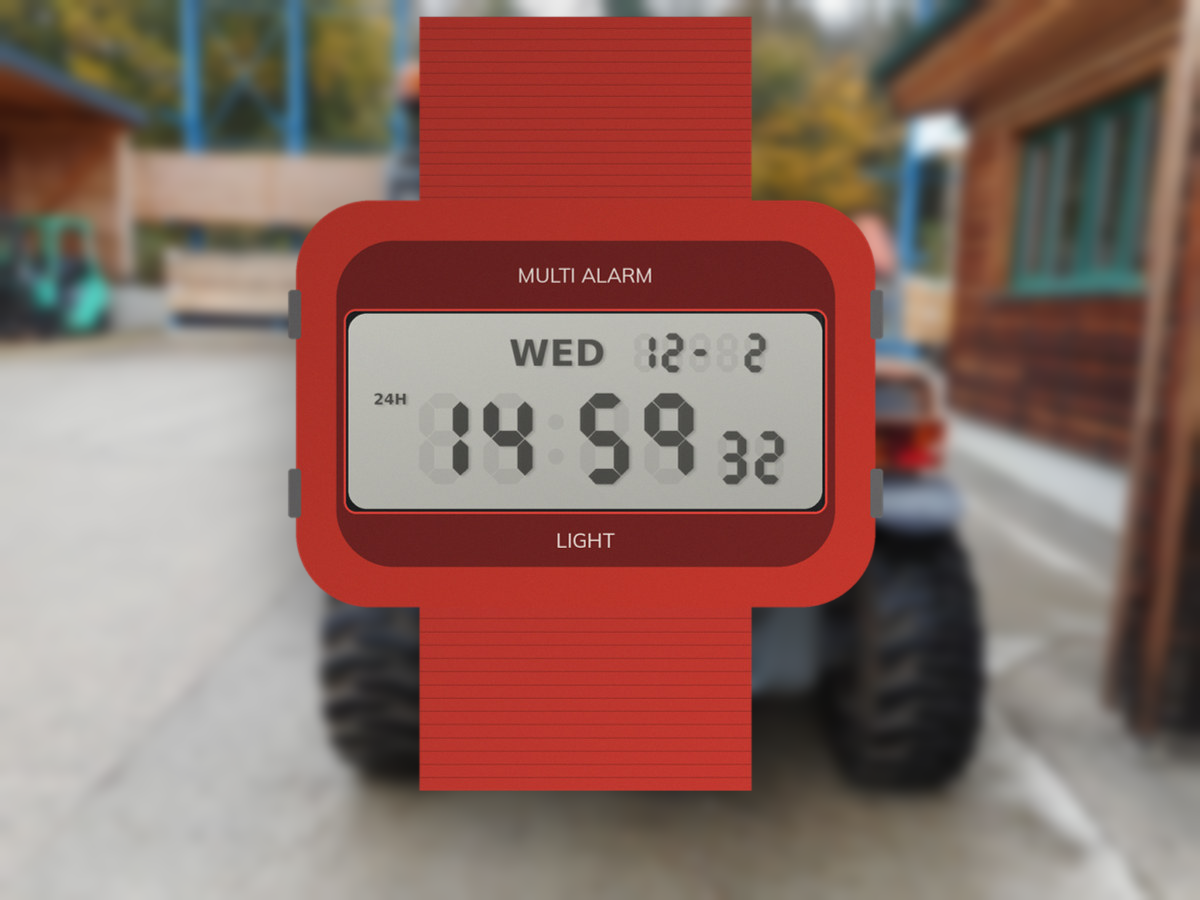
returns 14,59,32
